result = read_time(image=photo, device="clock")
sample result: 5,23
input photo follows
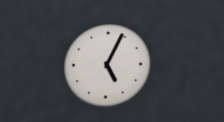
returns 5,04
